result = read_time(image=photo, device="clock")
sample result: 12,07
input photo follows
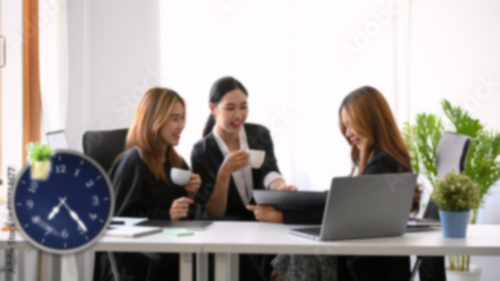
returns 7,24
